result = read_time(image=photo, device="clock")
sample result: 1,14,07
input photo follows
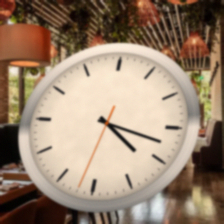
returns 4,17,32
